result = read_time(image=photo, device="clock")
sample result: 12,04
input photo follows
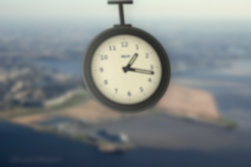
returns 1,17
